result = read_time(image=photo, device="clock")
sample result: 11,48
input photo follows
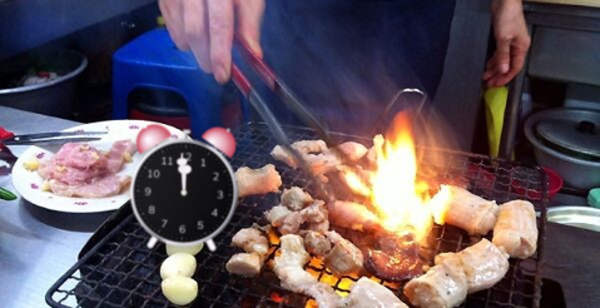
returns 11,59
